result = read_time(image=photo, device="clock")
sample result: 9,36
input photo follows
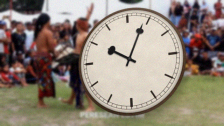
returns 10,04
